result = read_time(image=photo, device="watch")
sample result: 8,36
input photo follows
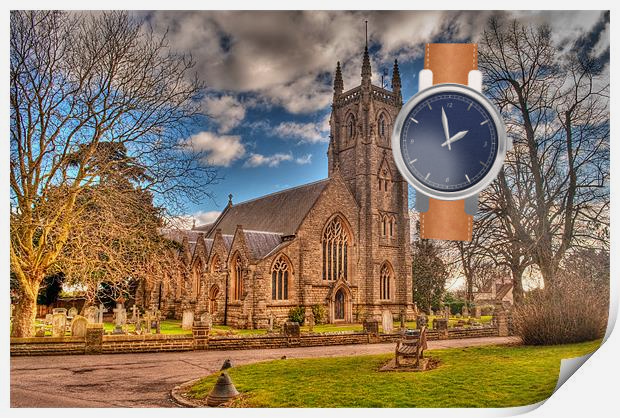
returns 1,58
